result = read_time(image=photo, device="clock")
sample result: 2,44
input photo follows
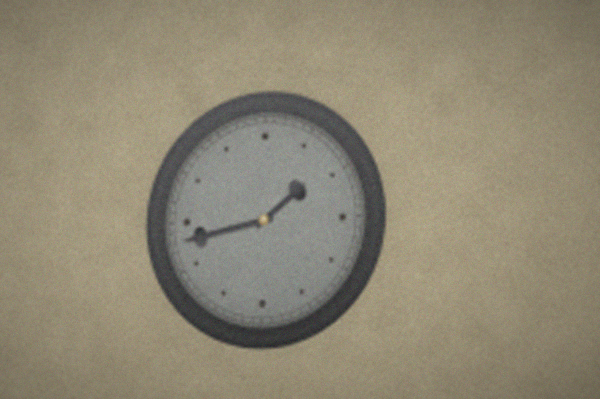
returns 1,43
